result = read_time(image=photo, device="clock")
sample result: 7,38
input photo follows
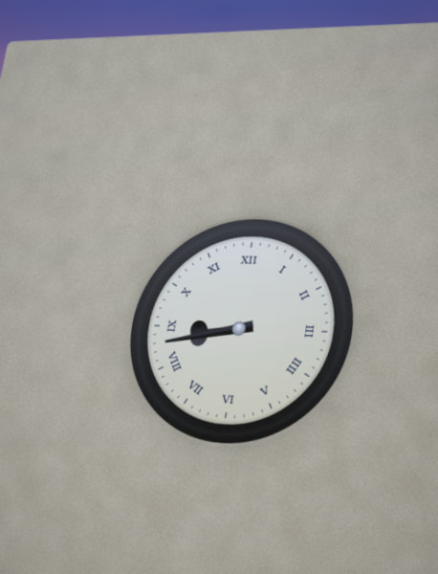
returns 8,43
